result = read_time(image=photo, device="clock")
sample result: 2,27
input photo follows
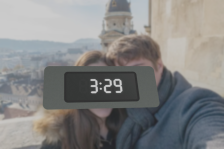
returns 3,29
